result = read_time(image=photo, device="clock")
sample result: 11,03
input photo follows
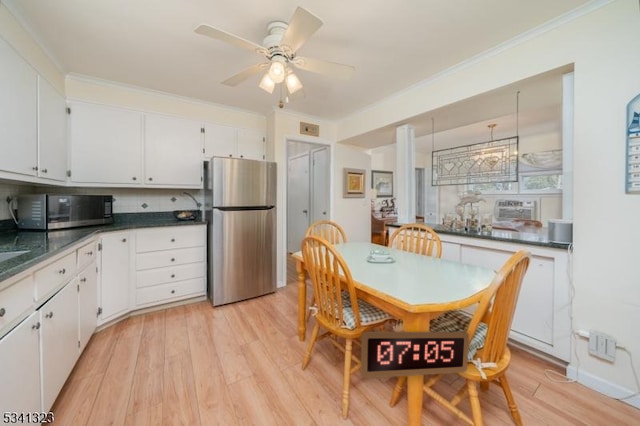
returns 7,05
